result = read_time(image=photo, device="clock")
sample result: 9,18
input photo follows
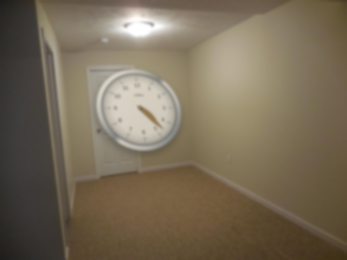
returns 4,23
